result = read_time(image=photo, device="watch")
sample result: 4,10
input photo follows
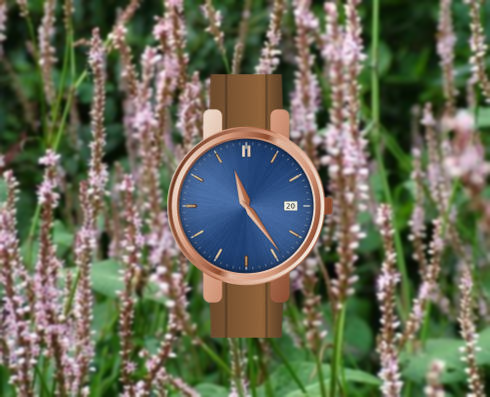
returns 11,24
